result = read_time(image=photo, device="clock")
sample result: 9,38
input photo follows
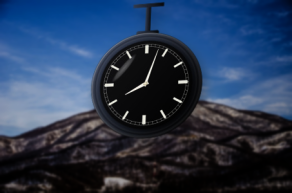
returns 8,03
